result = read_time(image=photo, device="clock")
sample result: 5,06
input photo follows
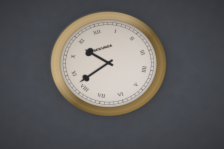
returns 10,42
